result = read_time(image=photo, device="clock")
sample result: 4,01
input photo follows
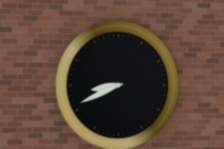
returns 8,41
